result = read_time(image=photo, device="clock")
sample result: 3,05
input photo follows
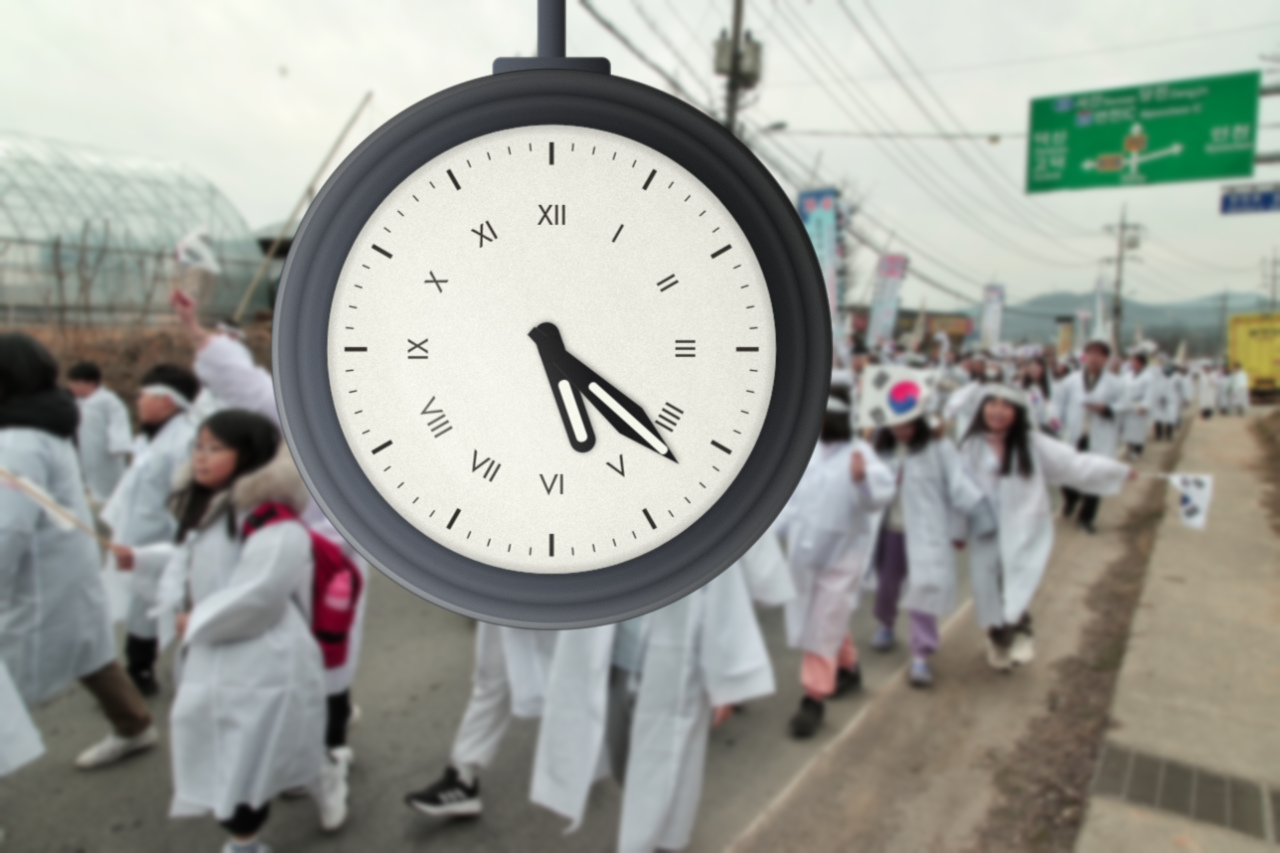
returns 5,22
